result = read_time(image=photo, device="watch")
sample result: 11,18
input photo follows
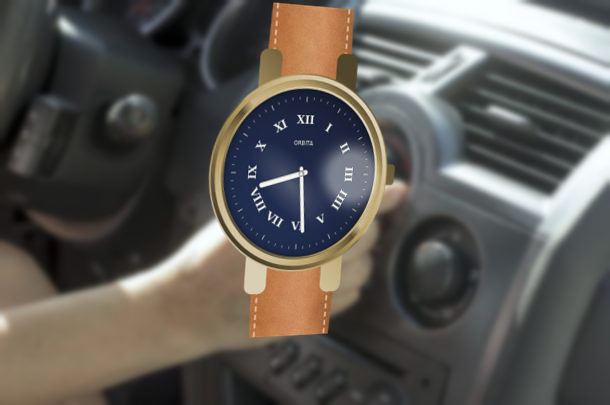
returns 8,29
